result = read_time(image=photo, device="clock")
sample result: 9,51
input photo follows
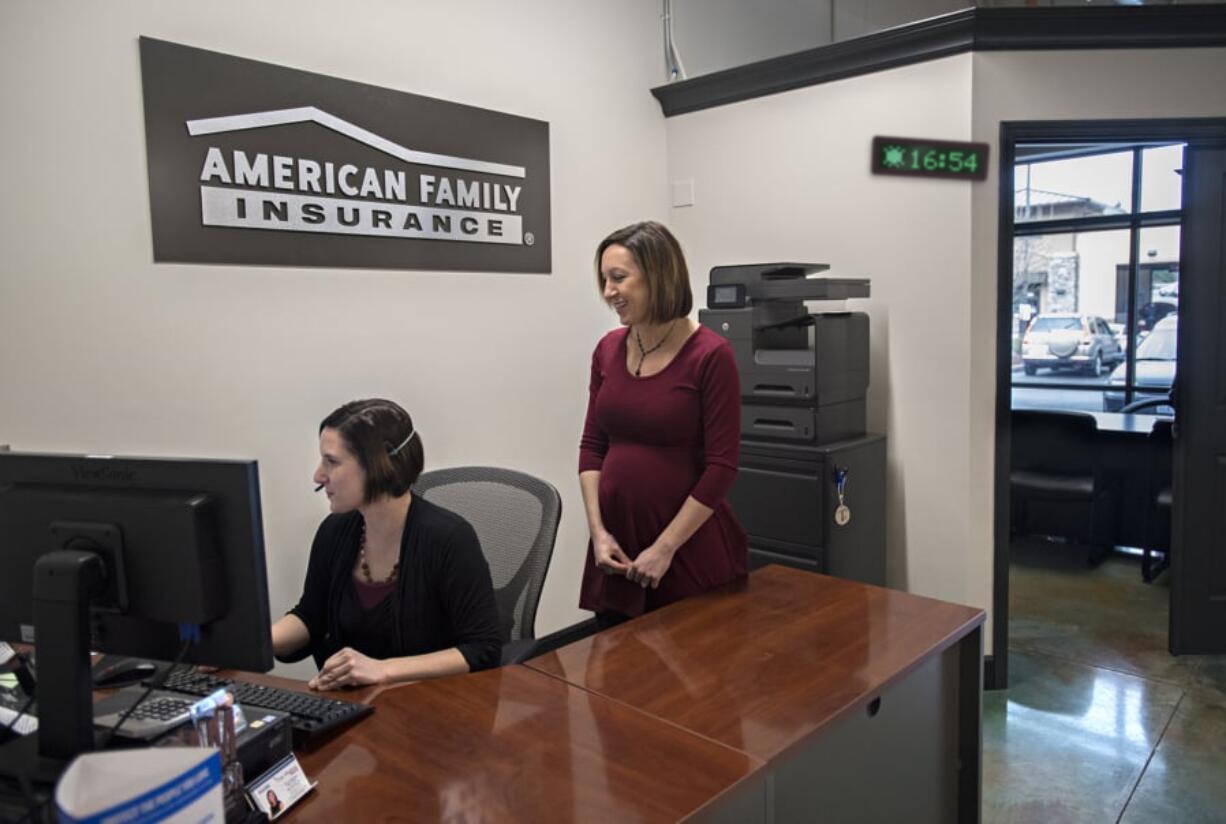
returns 16,54
